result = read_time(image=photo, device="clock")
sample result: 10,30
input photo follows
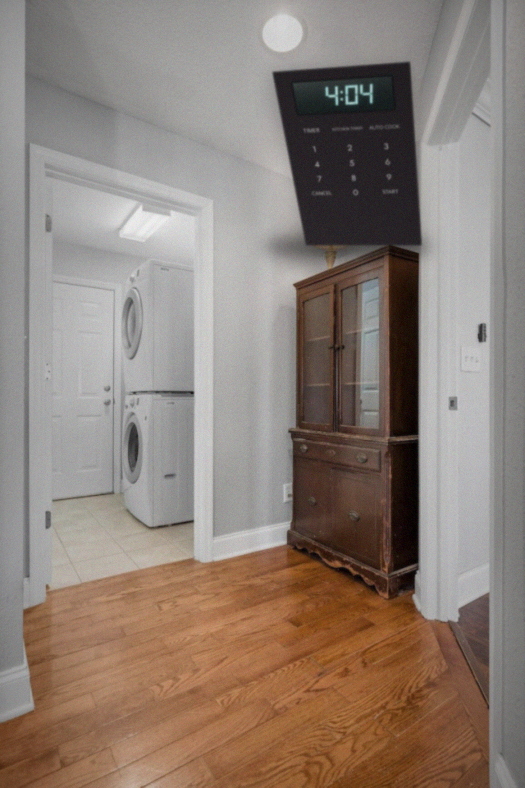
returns 4,04
